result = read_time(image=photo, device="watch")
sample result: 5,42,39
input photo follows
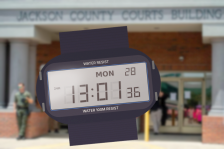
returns 13,01,36
